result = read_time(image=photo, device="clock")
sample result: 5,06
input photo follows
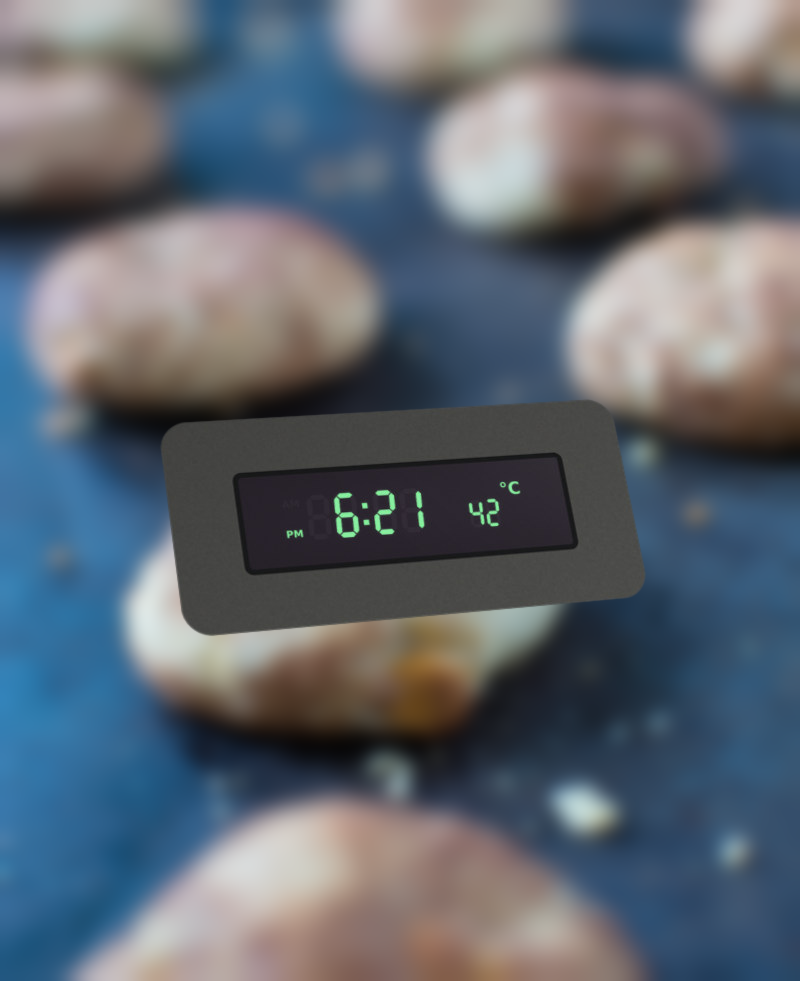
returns 6,21
